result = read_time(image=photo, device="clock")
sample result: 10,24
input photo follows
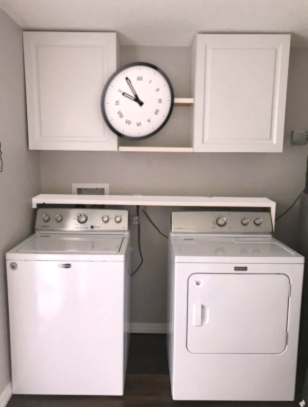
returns 9,55
